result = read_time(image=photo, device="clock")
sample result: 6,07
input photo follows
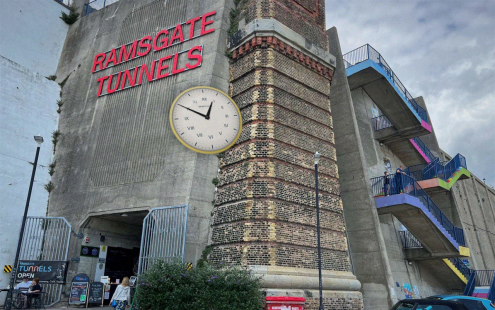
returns 12,50
